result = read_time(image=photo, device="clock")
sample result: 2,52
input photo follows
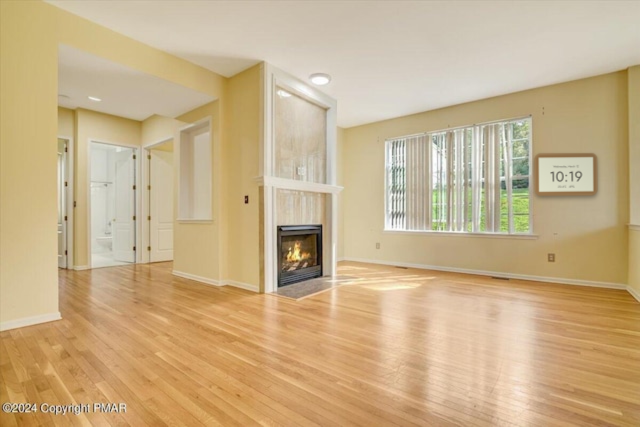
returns 10,19
